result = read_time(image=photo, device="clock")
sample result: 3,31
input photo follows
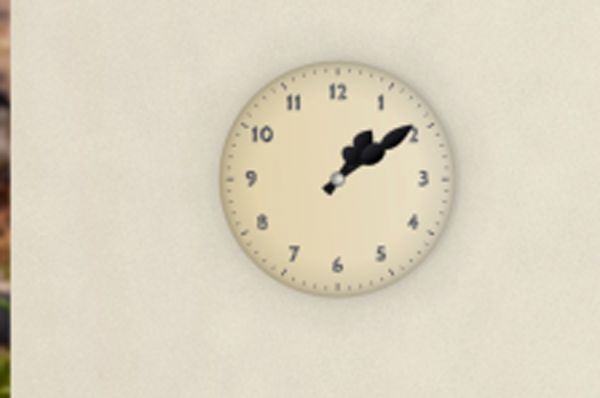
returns 1,09
